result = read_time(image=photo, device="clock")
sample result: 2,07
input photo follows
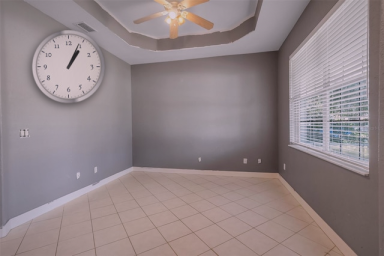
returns 1,04
